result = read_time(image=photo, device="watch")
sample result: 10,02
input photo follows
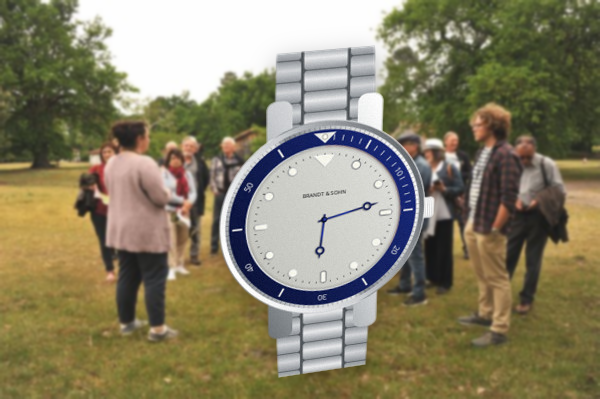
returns 6,13
